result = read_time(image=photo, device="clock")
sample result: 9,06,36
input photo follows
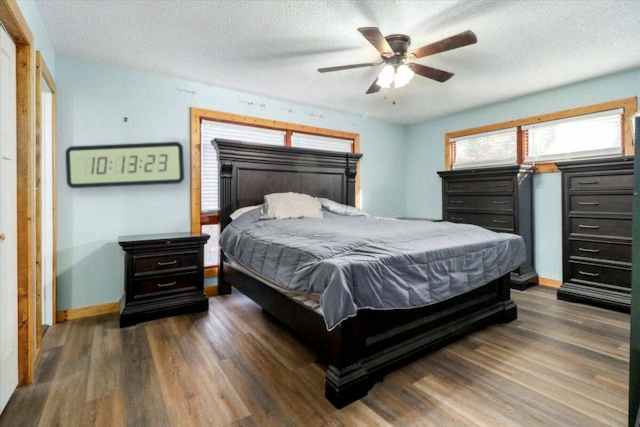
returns 10,13,23
